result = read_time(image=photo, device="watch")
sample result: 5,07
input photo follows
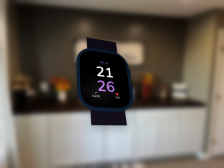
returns 21,26
